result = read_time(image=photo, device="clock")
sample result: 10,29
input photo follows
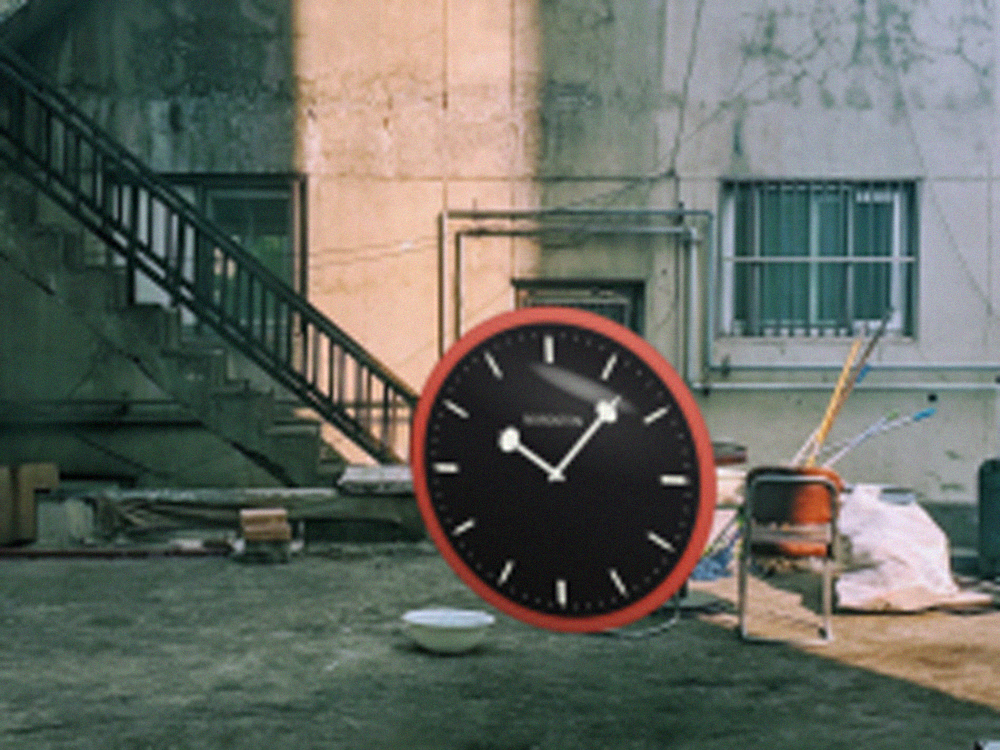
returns 10,07
